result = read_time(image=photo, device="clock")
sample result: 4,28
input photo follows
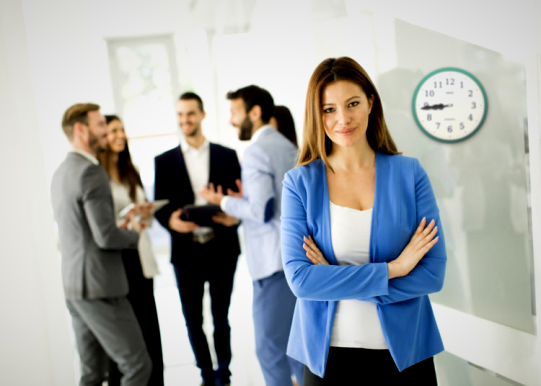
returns 8,44
